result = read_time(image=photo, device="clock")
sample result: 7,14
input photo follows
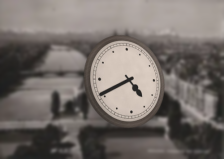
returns 4,41
